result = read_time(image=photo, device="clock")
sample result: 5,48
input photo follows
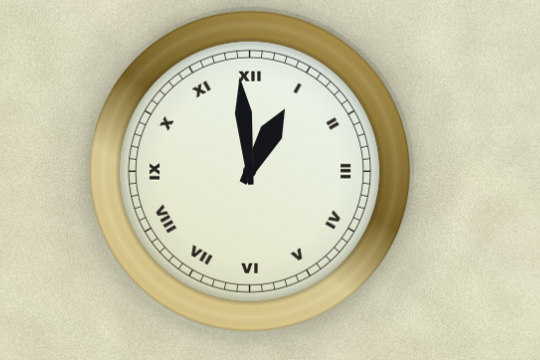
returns 12,59
